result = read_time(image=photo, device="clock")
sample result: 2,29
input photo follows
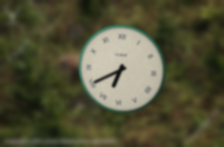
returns 6,40
